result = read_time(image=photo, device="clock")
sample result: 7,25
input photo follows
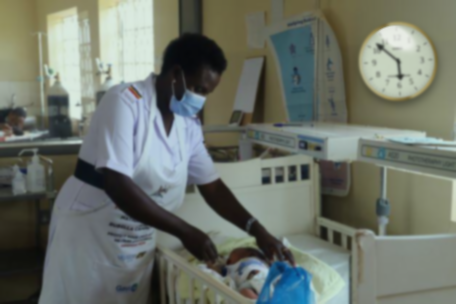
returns 5,52
